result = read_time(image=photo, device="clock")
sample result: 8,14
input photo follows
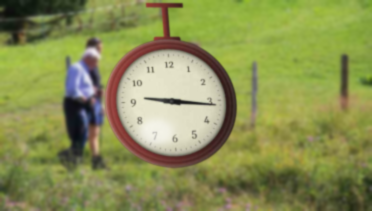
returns 9,16
